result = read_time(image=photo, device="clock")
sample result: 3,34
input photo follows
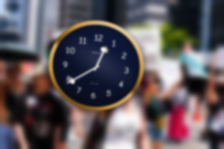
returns 12,39
